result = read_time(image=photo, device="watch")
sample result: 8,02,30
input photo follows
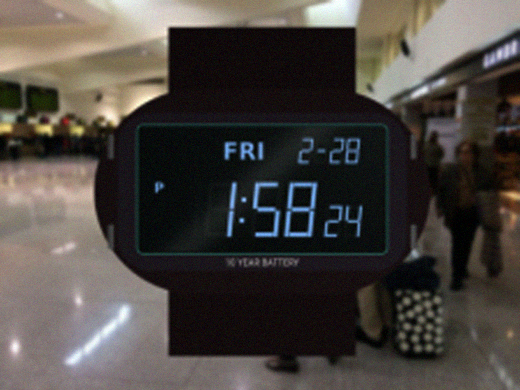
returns 1,58,24
